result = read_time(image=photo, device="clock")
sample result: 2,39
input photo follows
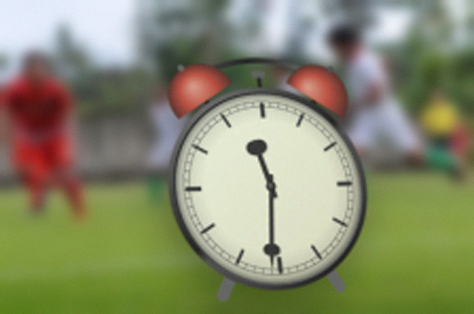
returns 11,31
